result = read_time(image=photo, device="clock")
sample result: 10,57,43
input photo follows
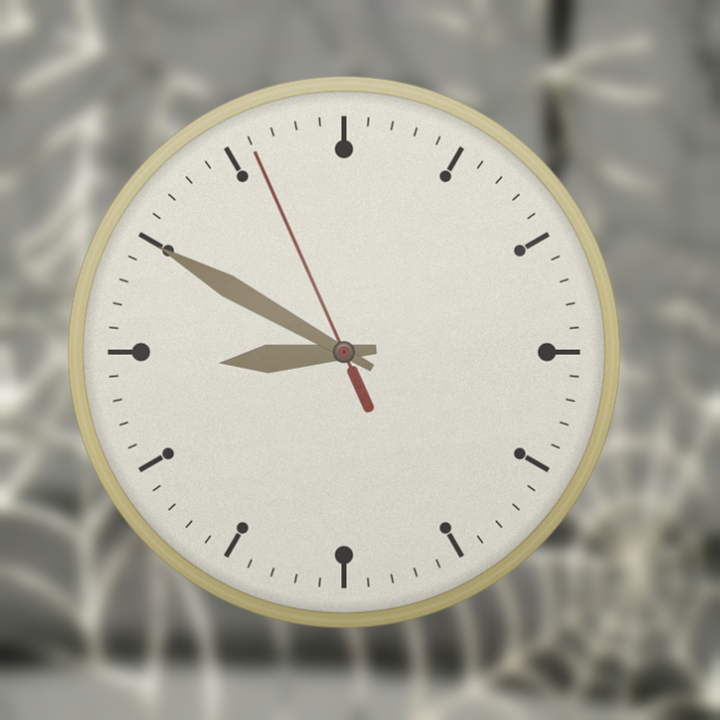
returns 8,49,56
